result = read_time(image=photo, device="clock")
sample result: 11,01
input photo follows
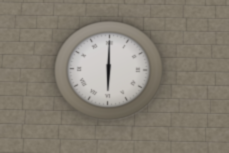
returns 6,00
